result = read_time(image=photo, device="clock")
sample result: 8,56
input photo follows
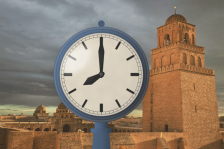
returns 8,00
